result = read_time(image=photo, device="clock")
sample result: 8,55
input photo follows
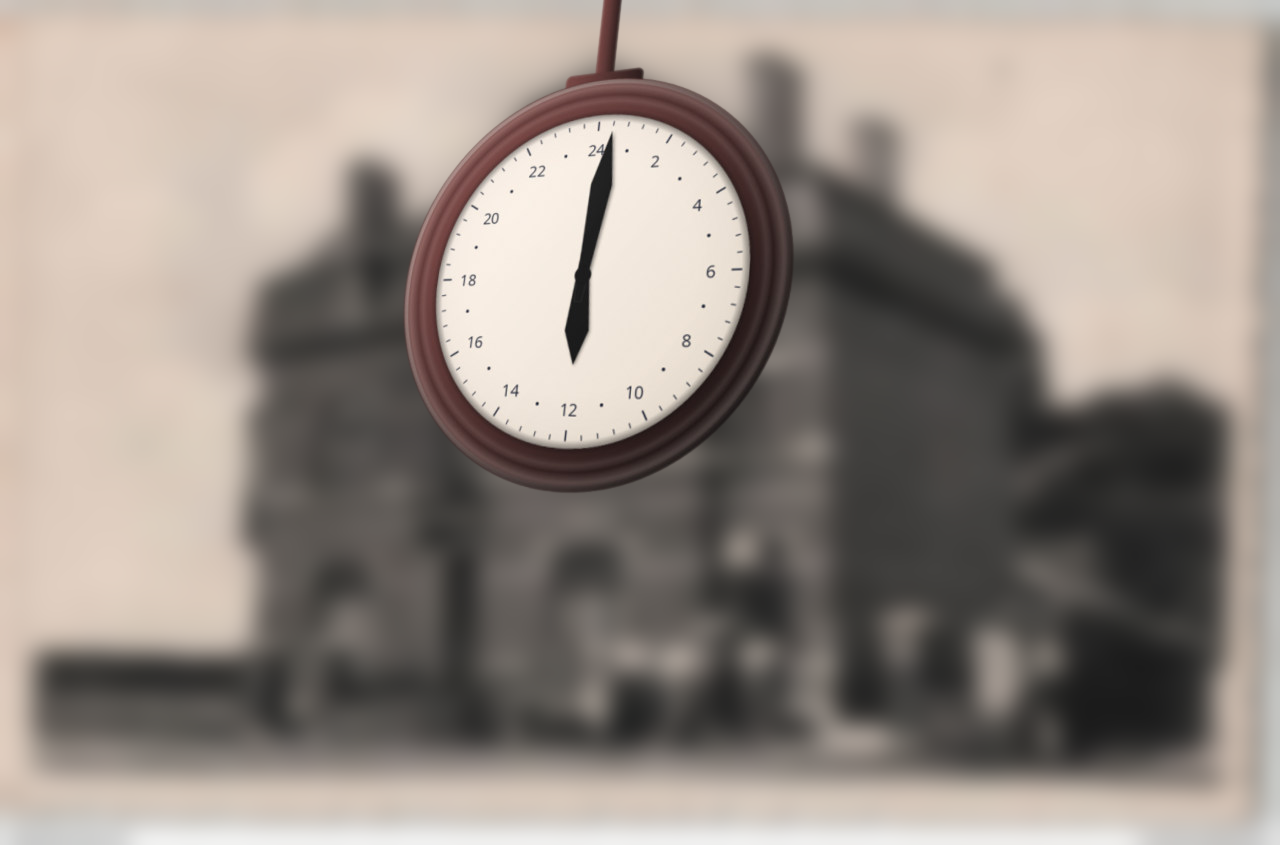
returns 12,01
